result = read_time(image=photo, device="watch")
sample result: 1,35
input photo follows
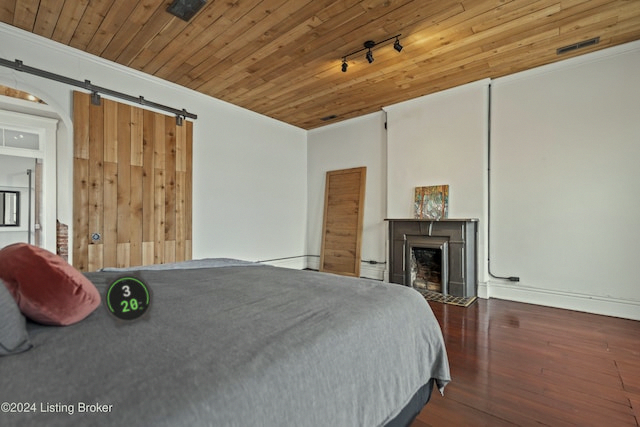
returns 3,20
